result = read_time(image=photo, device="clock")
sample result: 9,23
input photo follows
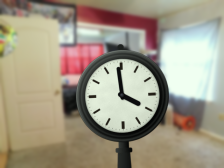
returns 3,59
